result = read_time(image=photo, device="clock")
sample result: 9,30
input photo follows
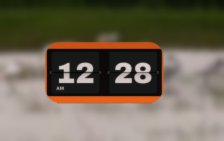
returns 12,28
